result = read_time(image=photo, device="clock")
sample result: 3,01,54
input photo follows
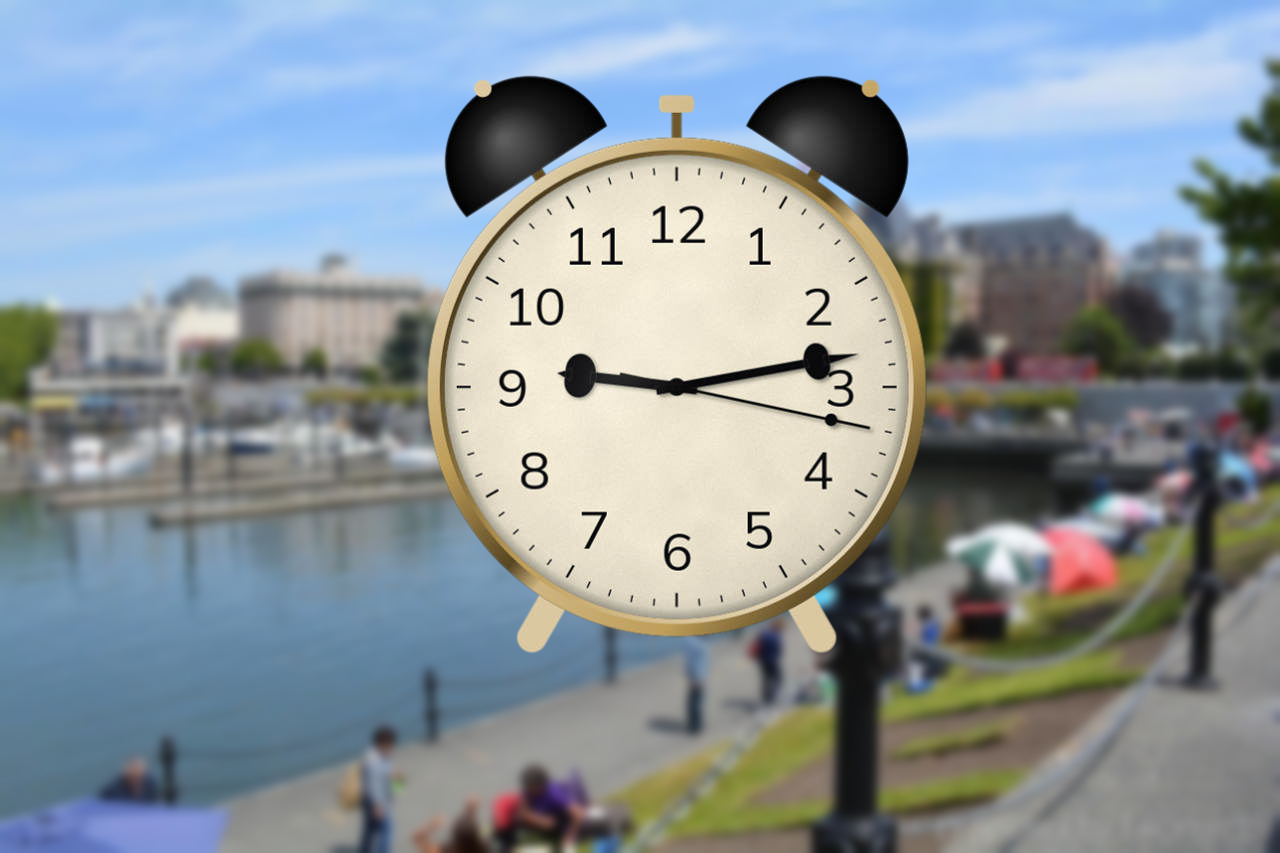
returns 9,13,17
